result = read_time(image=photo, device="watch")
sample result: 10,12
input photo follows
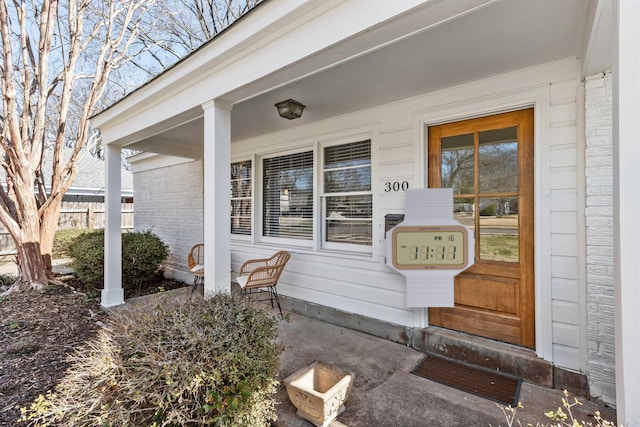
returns 11,11
